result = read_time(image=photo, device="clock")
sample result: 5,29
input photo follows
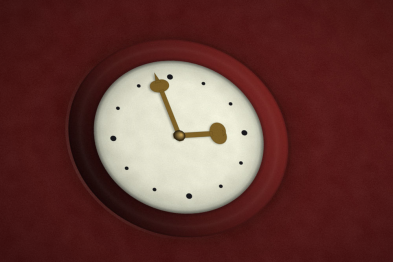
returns 2,58
